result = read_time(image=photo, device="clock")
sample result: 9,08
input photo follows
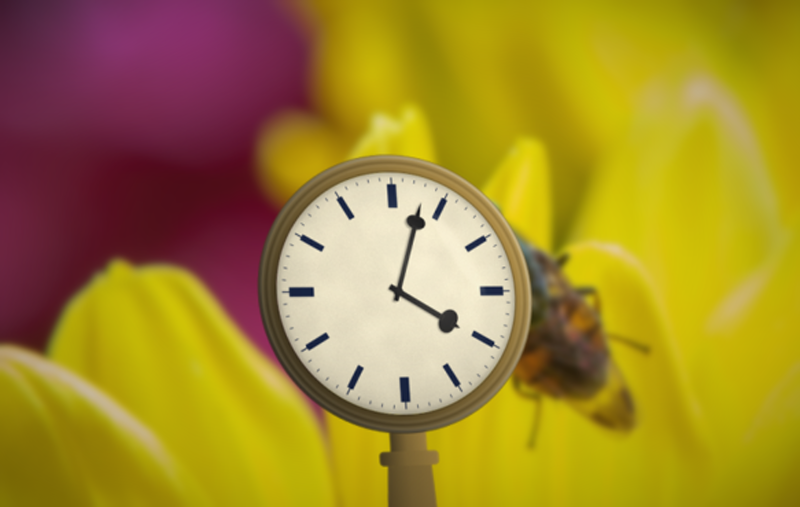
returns 4,03
